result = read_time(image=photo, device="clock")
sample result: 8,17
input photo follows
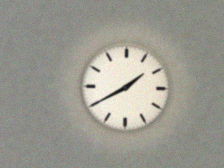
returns 1,40
